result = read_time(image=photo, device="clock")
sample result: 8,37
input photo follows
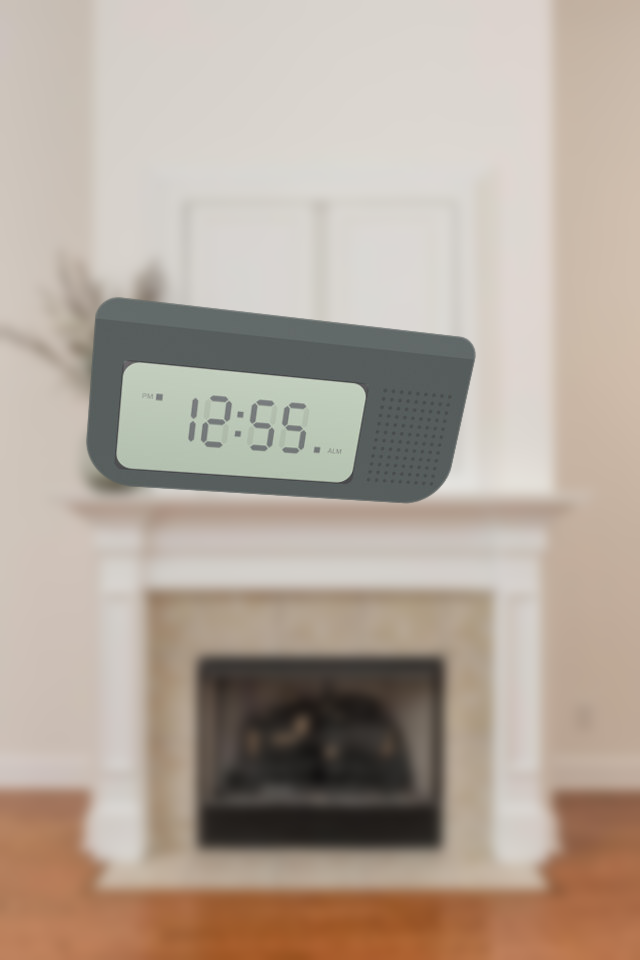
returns 12,55
